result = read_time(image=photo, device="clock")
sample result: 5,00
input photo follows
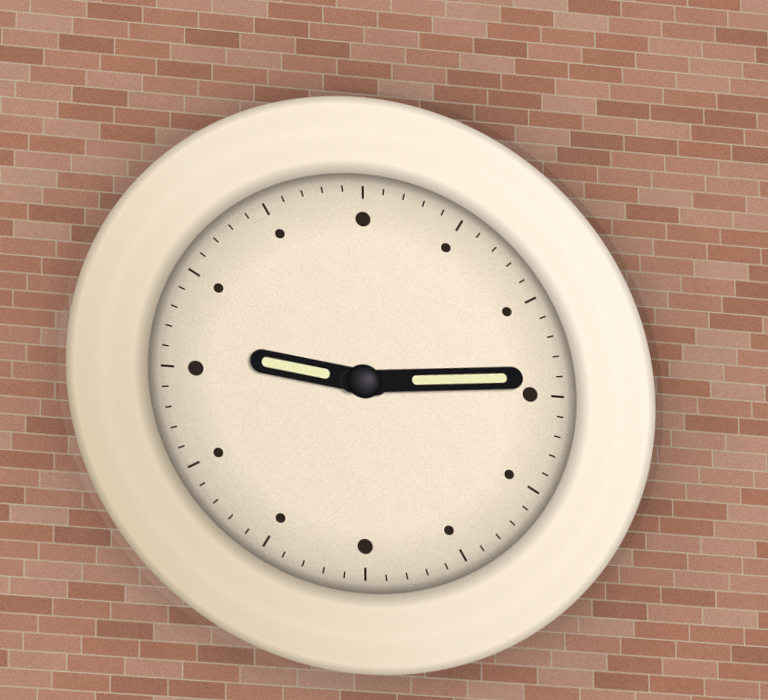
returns 9,14
